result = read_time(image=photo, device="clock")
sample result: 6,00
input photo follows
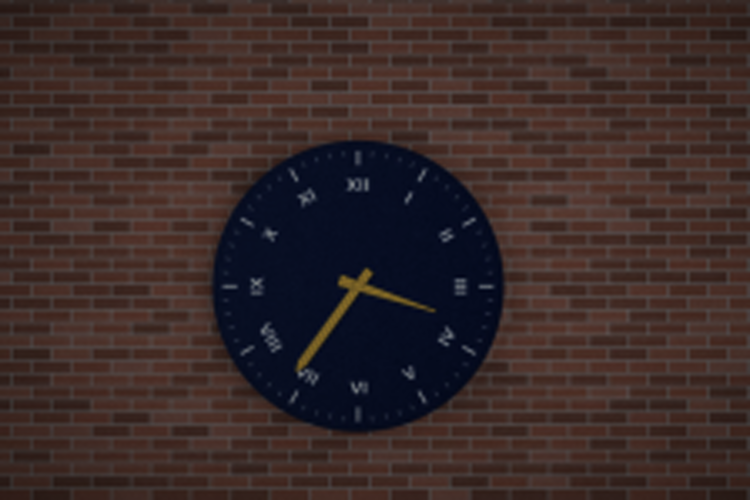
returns 3,36
